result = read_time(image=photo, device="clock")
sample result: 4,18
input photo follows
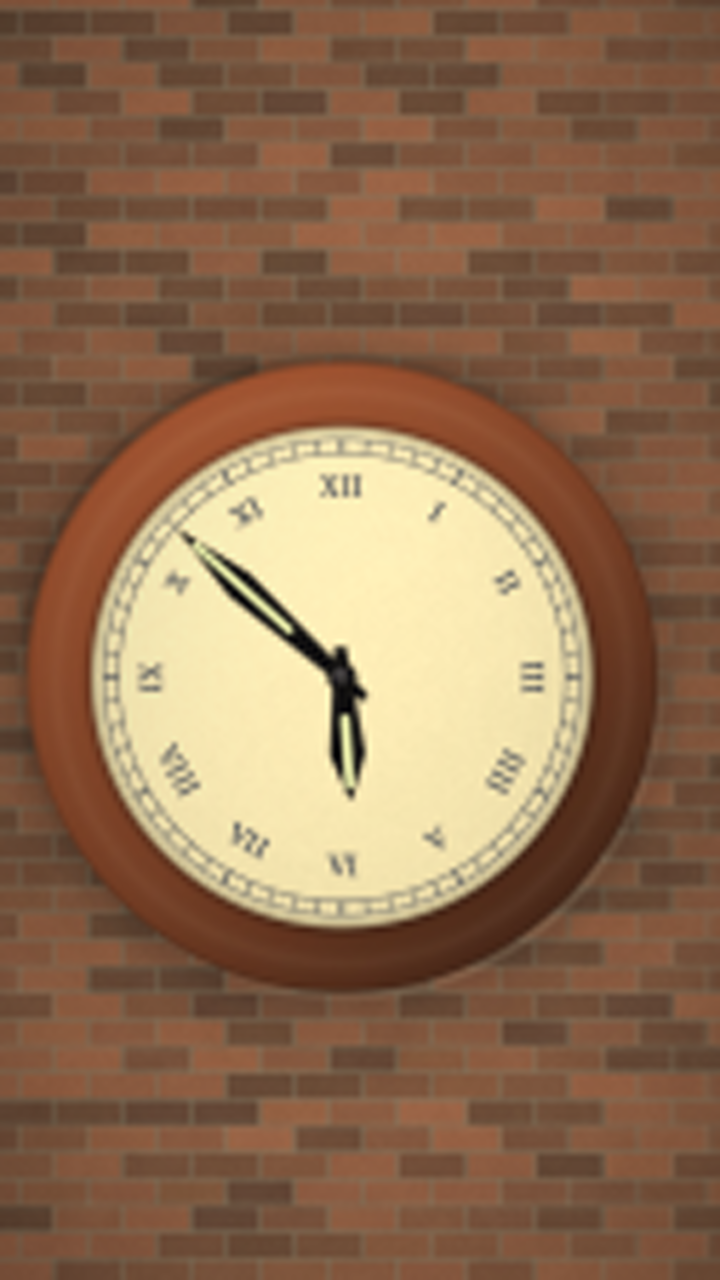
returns 5,52
